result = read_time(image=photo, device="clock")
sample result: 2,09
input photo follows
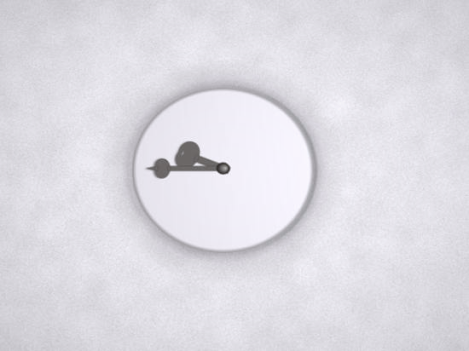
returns 9,45
